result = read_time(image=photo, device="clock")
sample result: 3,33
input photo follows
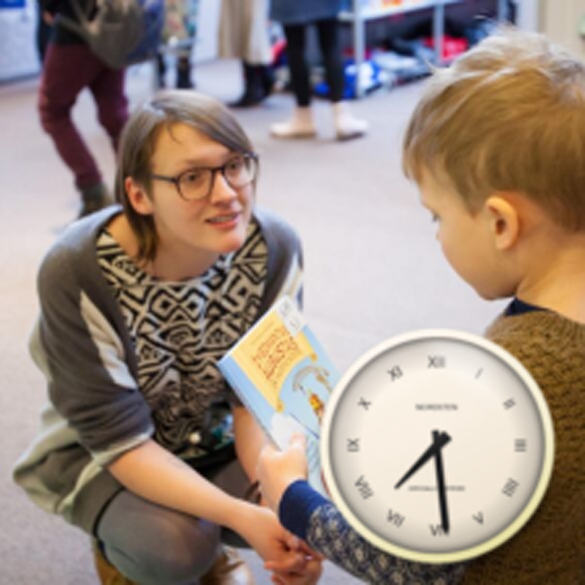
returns 7,29
